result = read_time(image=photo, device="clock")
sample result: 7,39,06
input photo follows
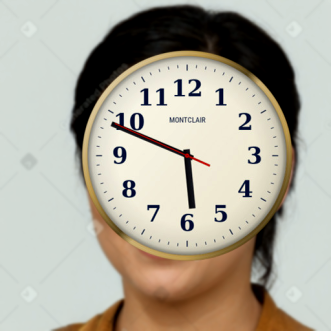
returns 5,48,49
